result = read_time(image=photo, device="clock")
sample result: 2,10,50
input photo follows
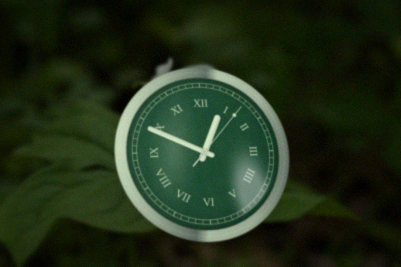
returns 12,49,07
